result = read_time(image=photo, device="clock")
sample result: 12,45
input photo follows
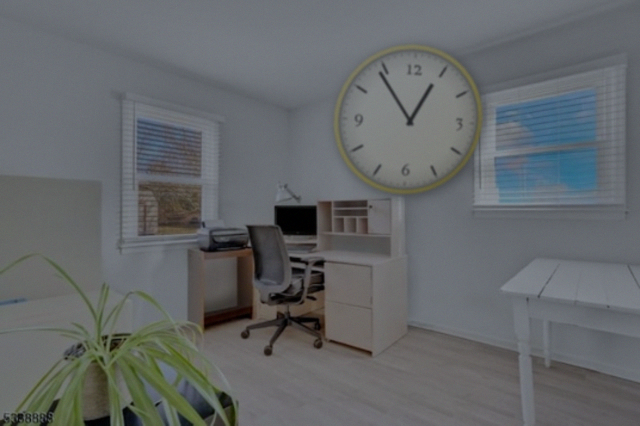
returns 12,54
